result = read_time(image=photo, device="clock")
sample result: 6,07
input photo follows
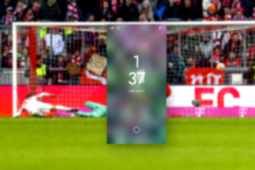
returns 1,37
